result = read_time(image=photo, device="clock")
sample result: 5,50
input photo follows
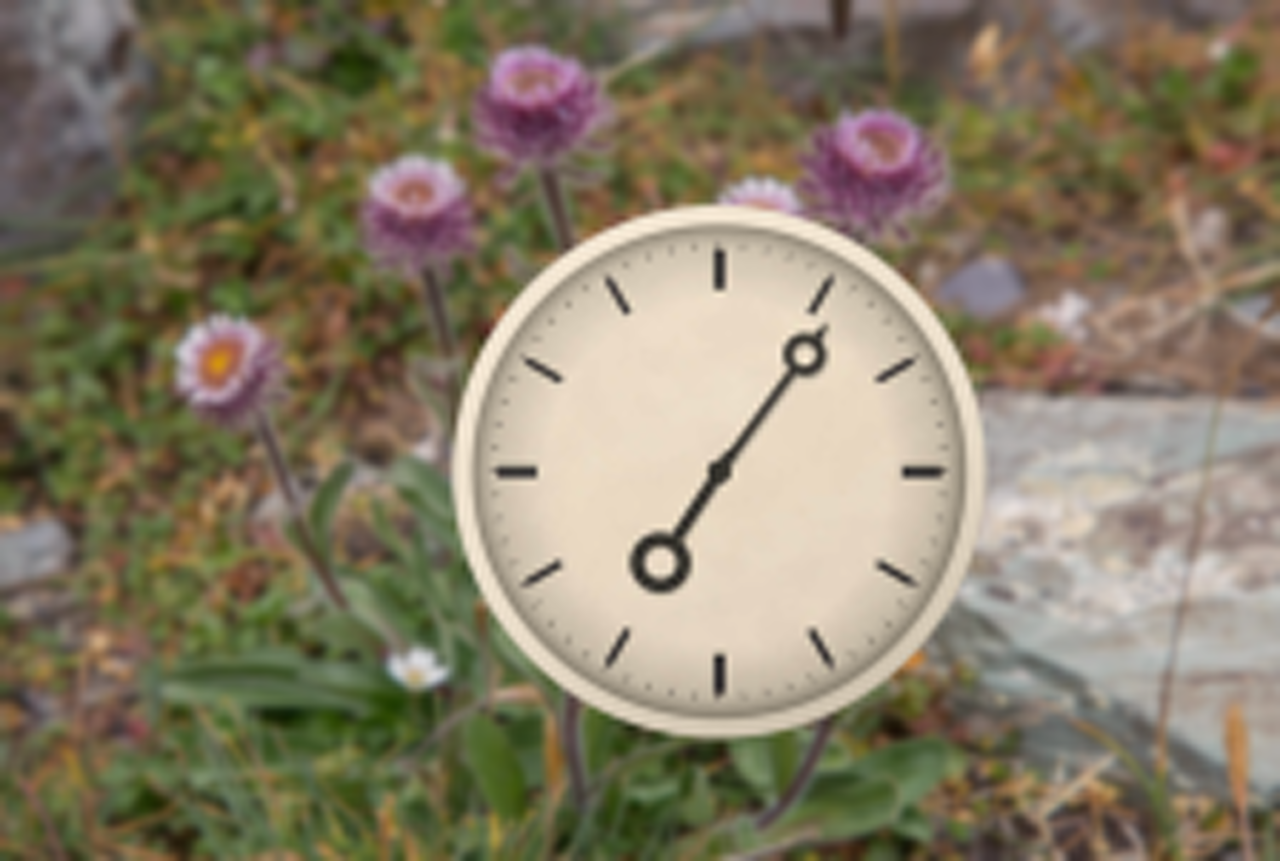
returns 7,06
